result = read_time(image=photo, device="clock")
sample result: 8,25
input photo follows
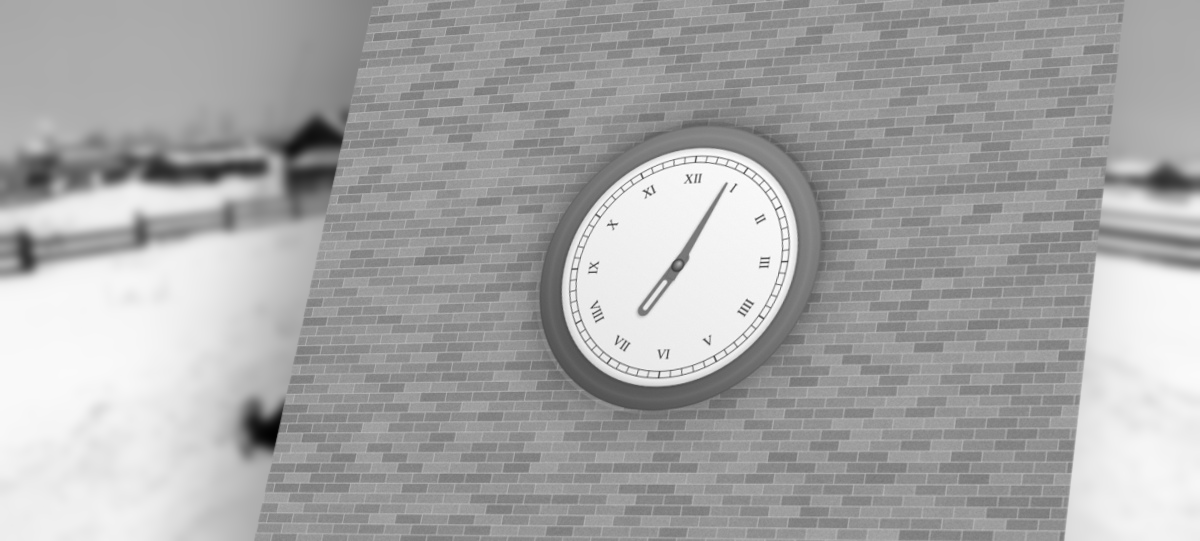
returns 7,04
